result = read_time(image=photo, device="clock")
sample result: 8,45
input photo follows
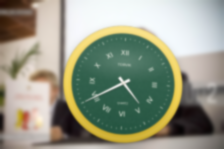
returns 4,40
